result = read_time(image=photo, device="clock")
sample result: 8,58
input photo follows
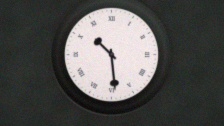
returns 10,29
